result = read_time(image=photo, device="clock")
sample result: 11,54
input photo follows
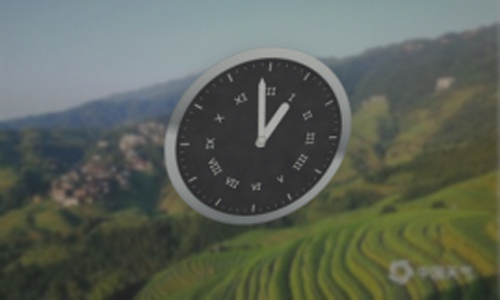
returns 12,59
